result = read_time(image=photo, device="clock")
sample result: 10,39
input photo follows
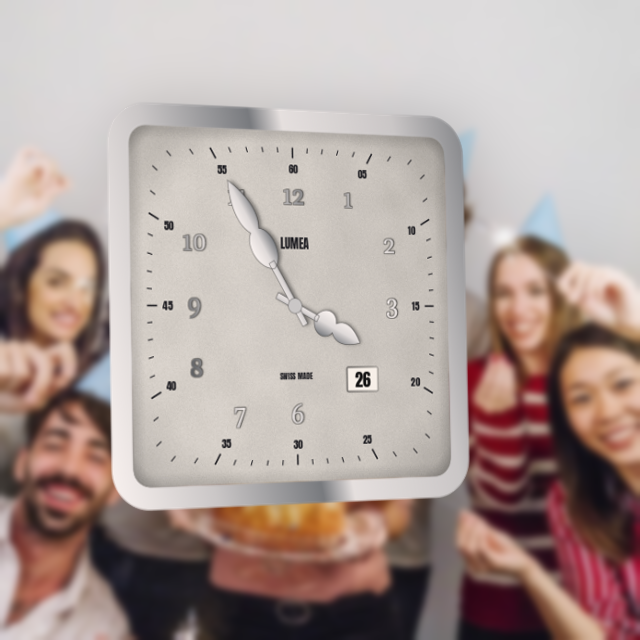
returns 3,55
